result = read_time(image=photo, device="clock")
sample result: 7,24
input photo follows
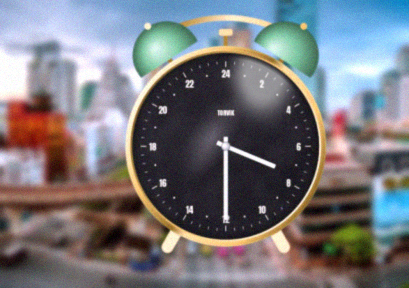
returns 7,30
